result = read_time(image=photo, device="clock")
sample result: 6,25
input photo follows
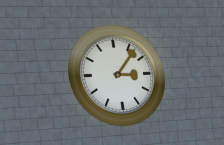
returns 3,07
